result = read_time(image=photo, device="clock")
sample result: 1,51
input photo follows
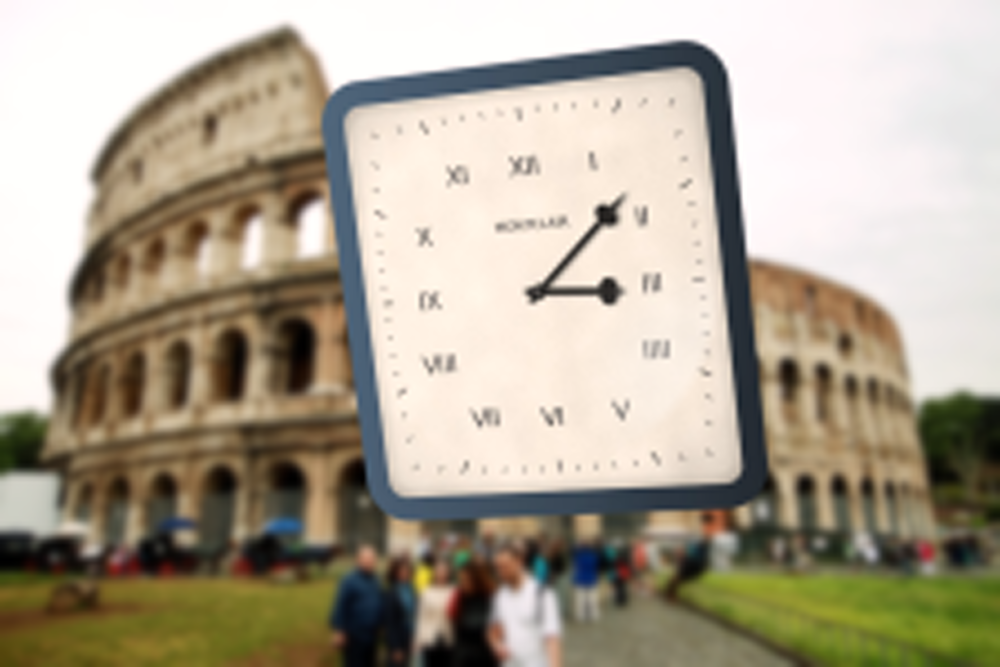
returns 3,08
